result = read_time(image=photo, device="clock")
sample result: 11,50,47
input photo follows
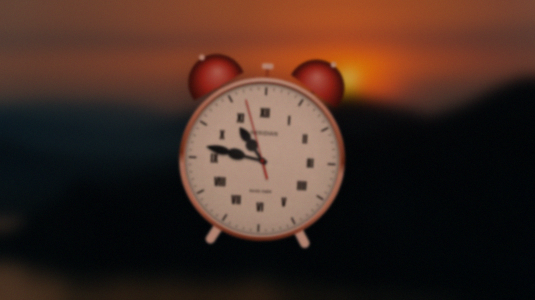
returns 10,46,57
